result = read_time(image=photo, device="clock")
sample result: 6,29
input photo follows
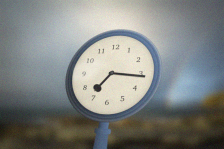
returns 7,16
